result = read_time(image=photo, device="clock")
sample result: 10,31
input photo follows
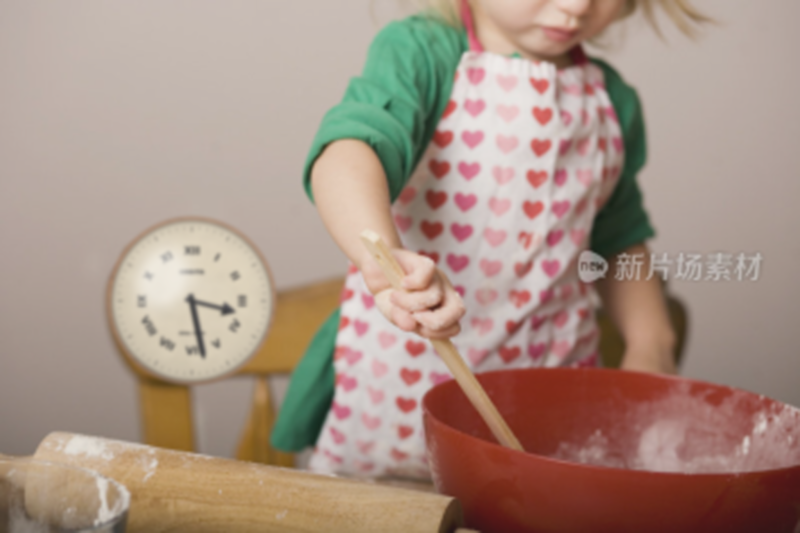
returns 3,28
